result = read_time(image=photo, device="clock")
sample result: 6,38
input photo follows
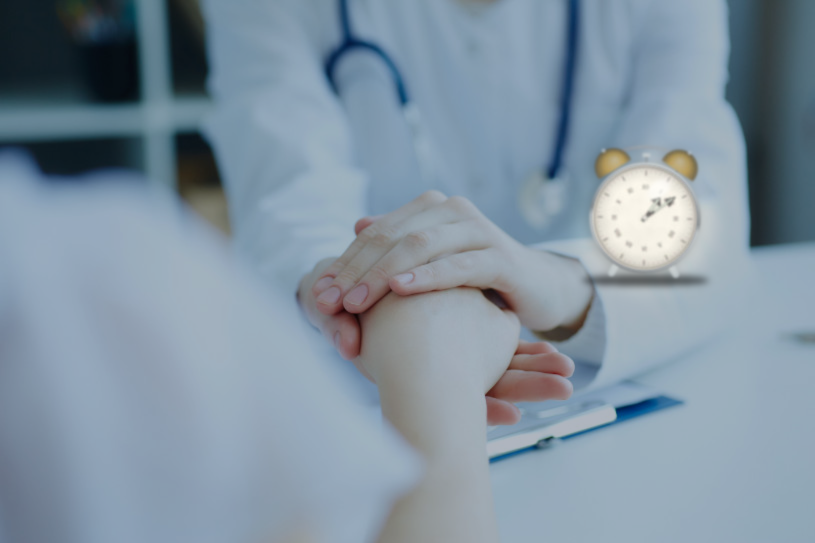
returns 1,09
